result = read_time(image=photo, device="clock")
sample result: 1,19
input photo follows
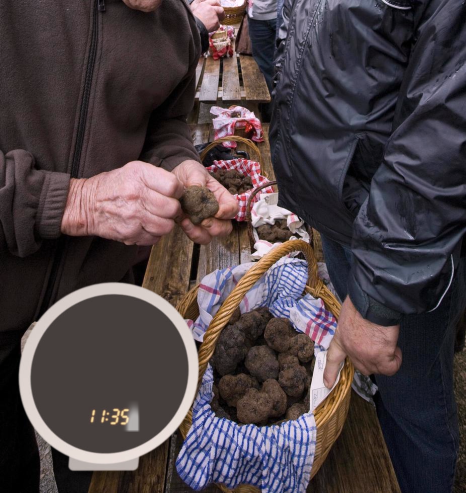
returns 11,35
